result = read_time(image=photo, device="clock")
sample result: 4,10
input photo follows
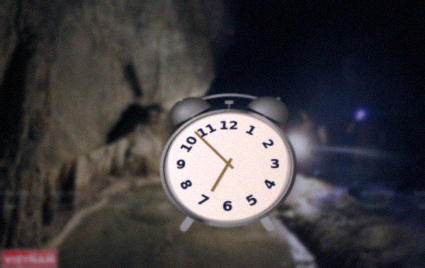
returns 6,53
